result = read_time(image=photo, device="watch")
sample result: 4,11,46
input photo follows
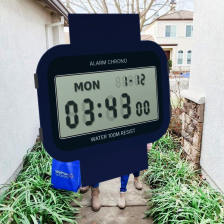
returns 3,43,00
